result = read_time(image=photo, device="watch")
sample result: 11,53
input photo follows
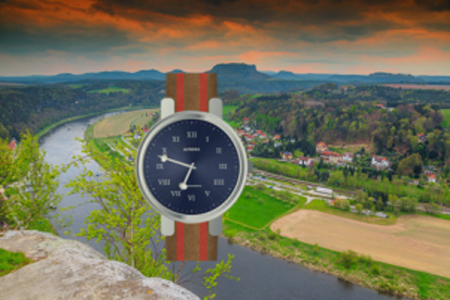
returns 6,48
